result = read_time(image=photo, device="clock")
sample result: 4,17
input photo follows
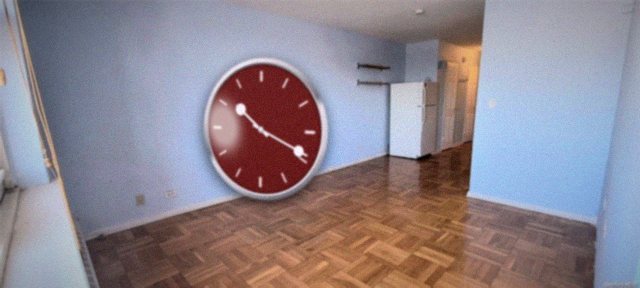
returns 10,19
